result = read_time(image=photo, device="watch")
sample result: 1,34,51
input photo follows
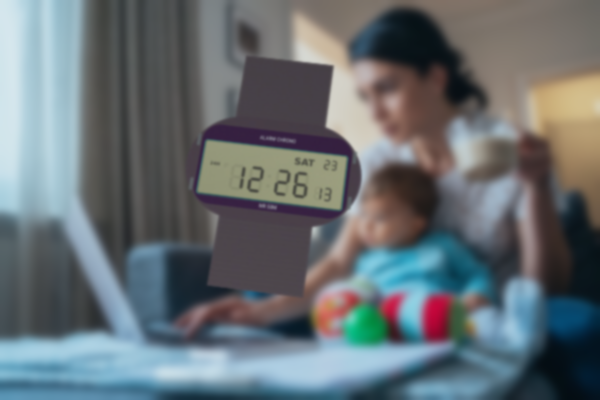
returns 12,26,13
